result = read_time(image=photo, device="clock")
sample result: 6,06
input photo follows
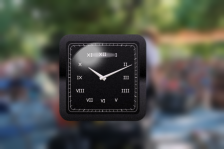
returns 10,11
